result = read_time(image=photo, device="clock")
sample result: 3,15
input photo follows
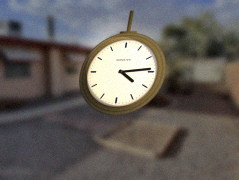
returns 4,14
